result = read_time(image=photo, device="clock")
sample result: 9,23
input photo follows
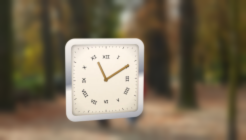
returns 11,10
